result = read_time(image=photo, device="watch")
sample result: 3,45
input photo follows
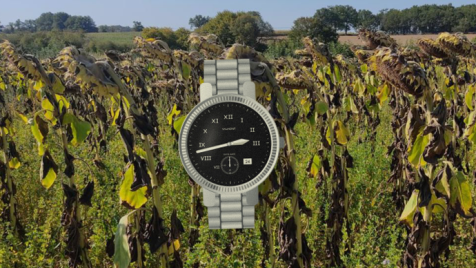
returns 2,43
